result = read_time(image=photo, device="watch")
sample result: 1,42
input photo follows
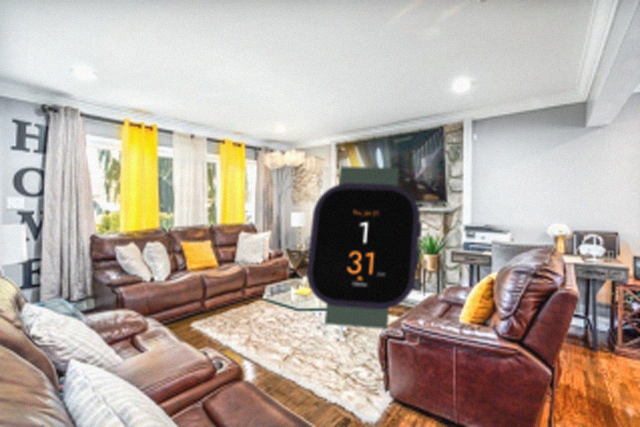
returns 1,31
